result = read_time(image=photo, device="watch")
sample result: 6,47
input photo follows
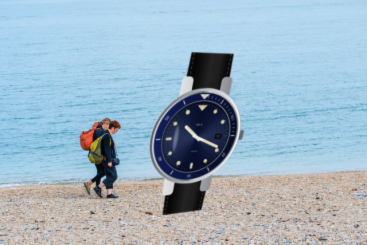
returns 10,19
